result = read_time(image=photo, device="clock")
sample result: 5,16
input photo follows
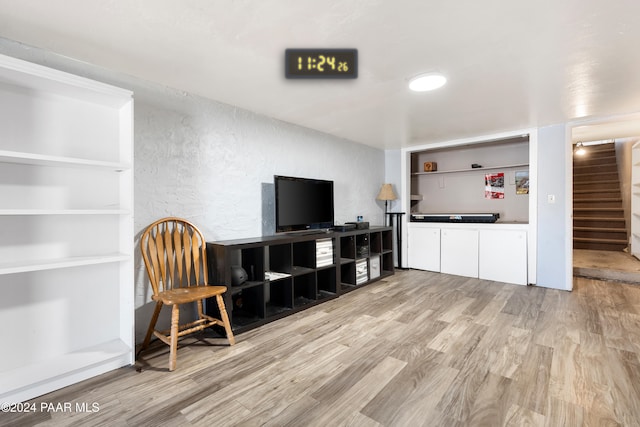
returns 11,24
